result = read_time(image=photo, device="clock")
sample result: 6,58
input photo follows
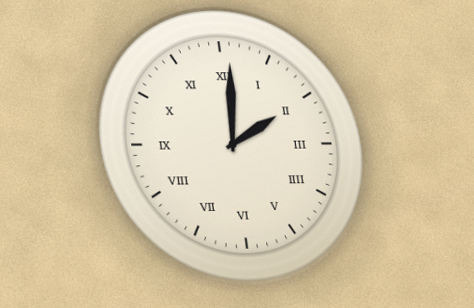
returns 2,01
